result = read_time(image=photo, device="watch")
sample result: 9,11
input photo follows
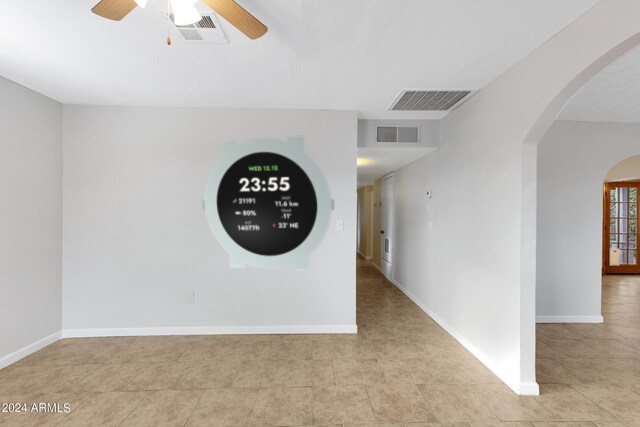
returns 23,55
